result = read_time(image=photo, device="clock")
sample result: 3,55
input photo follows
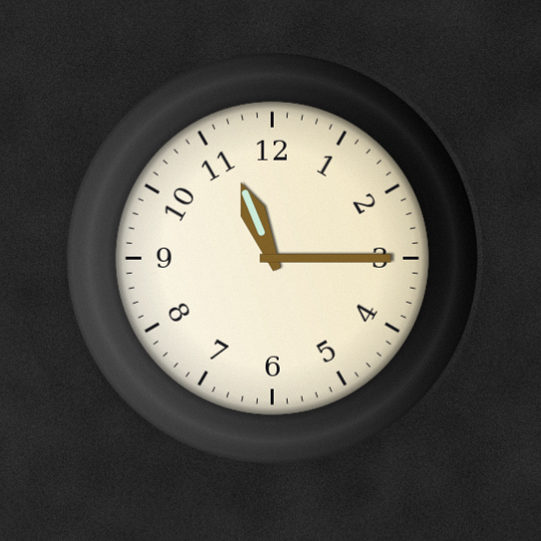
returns 11,15
